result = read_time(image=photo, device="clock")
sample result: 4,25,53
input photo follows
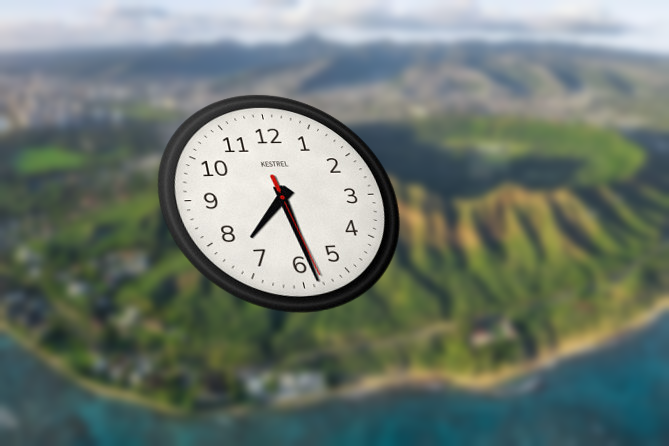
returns 7,28,28
